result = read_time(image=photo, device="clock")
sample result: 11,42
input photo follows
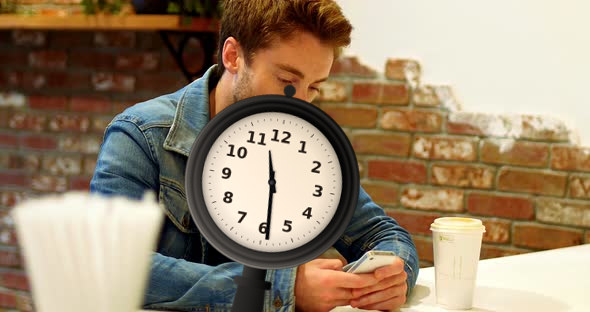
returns 11,29
